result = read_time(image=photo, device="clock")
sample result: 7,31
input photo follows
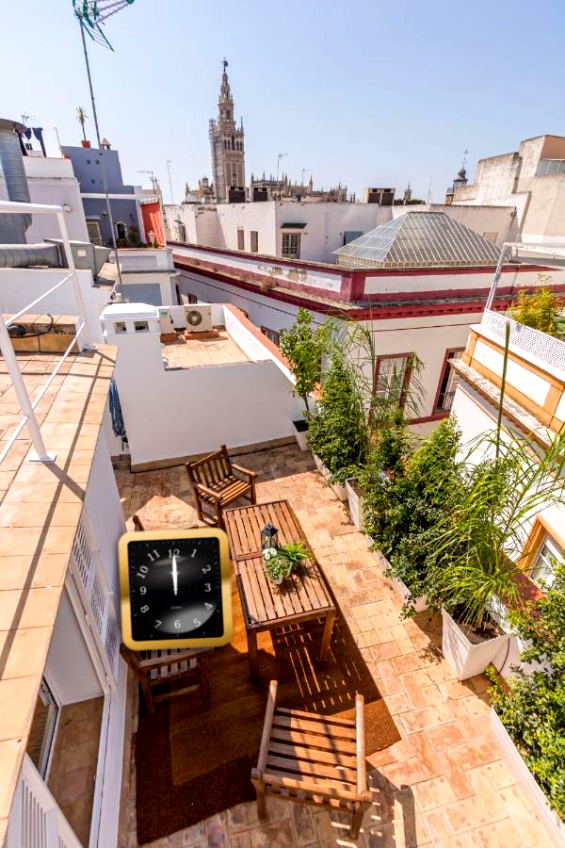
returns 12,00
